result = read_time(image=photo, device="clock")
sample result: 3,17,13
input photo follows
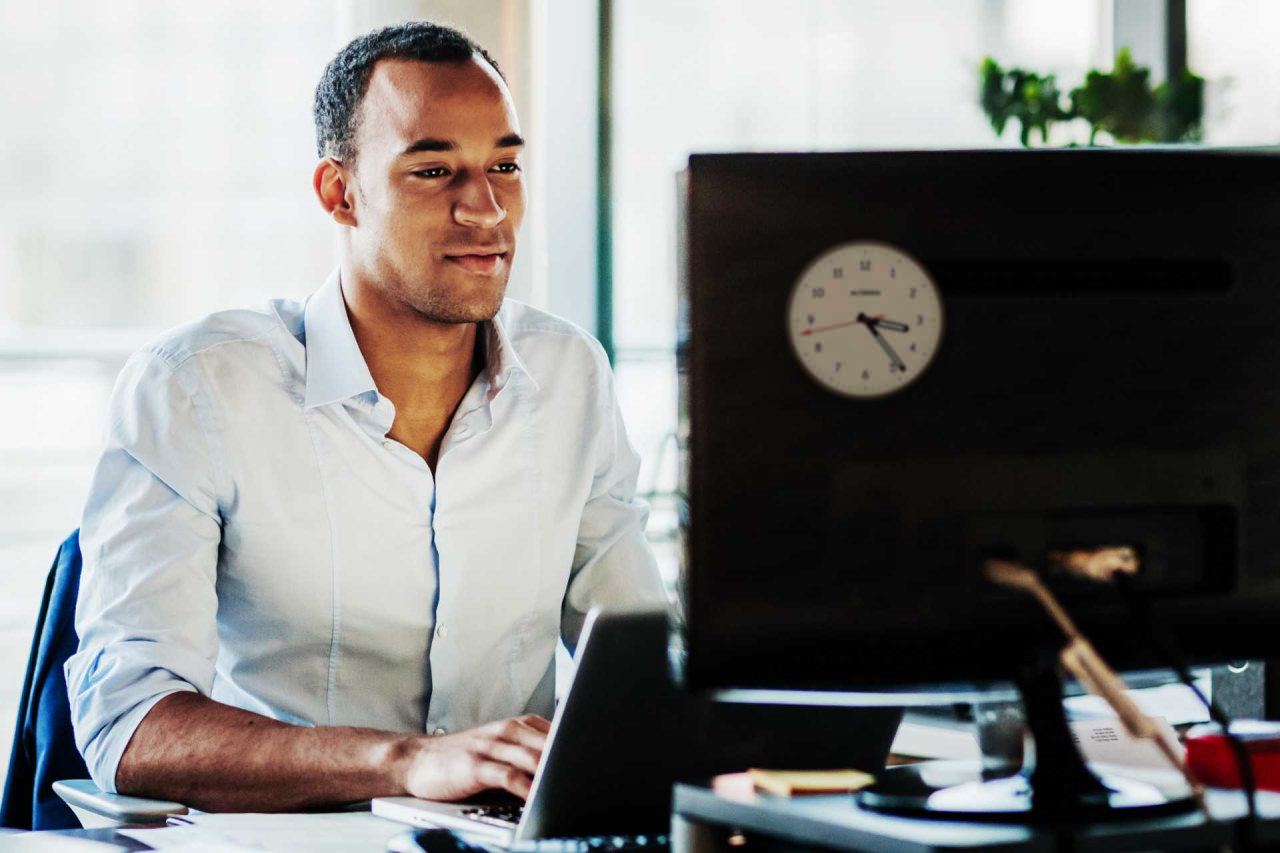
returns 3,23,43
